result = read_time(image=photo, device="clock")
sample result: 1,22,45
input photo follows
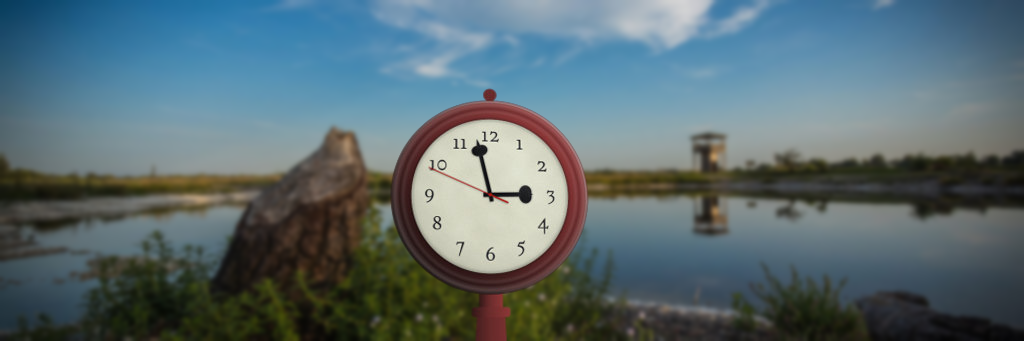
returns 2,57,49
